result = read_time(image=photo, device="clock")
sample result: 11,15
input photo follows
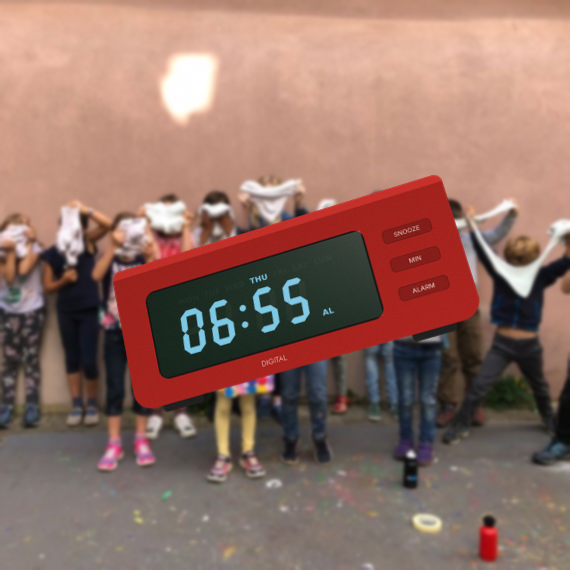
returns 6,55
